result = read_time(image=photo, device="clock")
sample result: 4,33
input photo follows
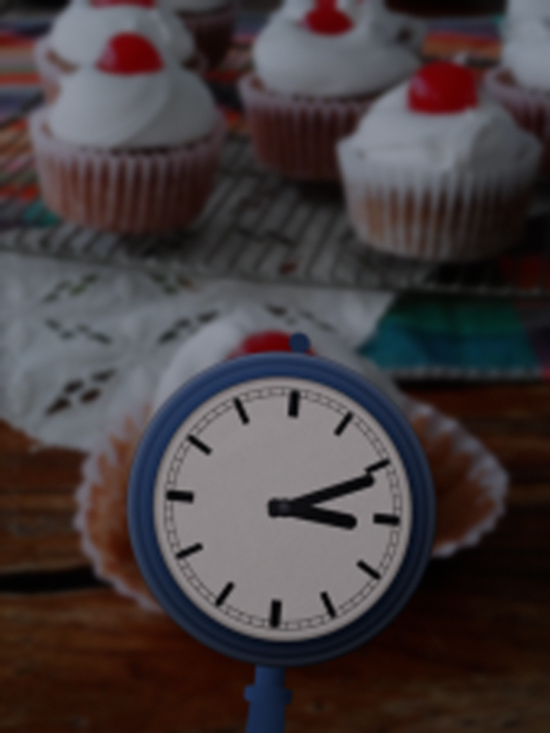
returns 3,11
